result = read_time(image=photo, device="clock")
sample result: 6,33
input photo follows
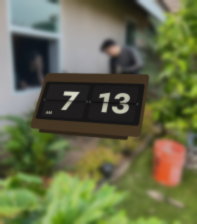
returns 7,13
